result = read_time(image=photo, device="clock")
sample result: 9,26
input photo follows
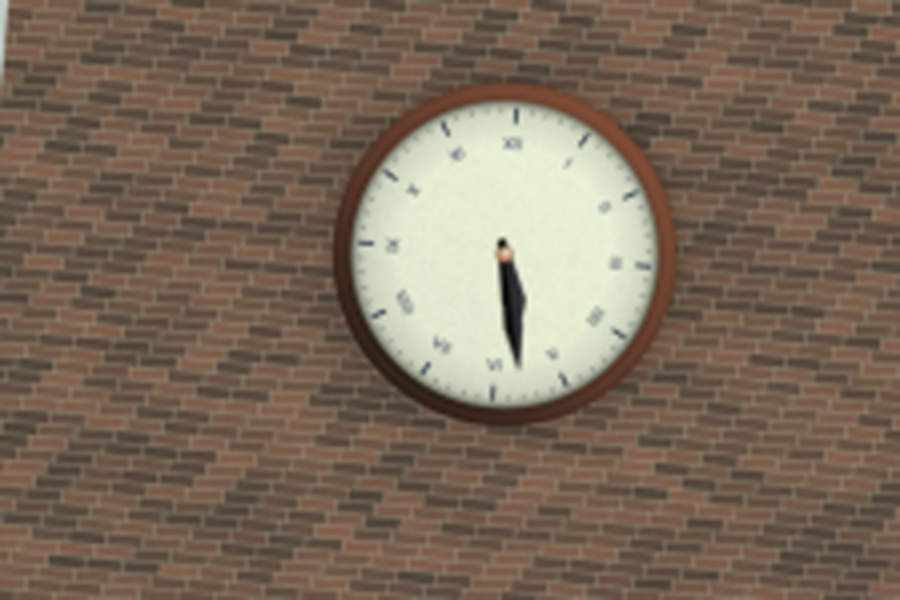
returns 5,28
